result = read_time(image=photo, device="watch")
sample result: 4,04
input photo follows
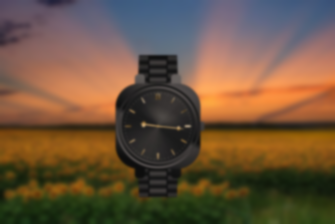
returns 9,16
